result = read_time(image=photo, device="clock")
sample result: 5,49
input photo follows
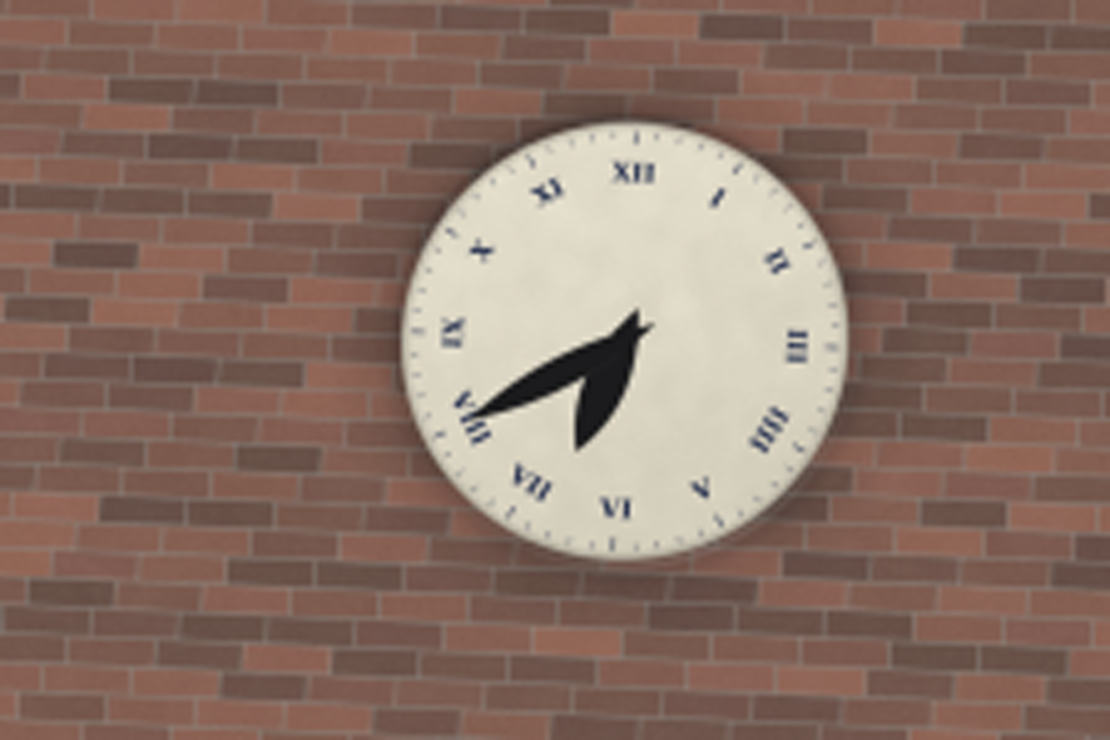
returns 6,40
